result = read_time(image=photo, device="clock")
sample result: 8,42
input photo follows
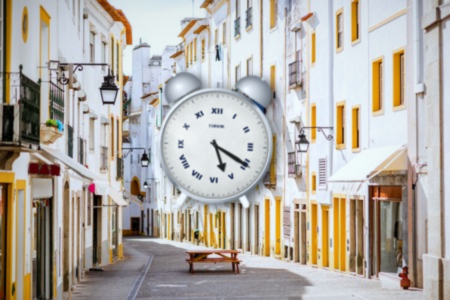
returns 5,20
